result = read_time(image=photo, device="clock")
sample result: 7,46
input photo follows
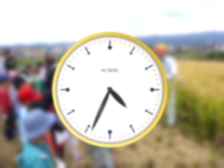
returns 4,34
